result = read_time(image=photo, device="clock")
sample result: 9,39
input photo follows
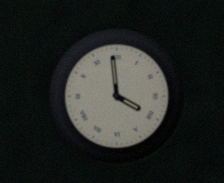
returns 3,59
